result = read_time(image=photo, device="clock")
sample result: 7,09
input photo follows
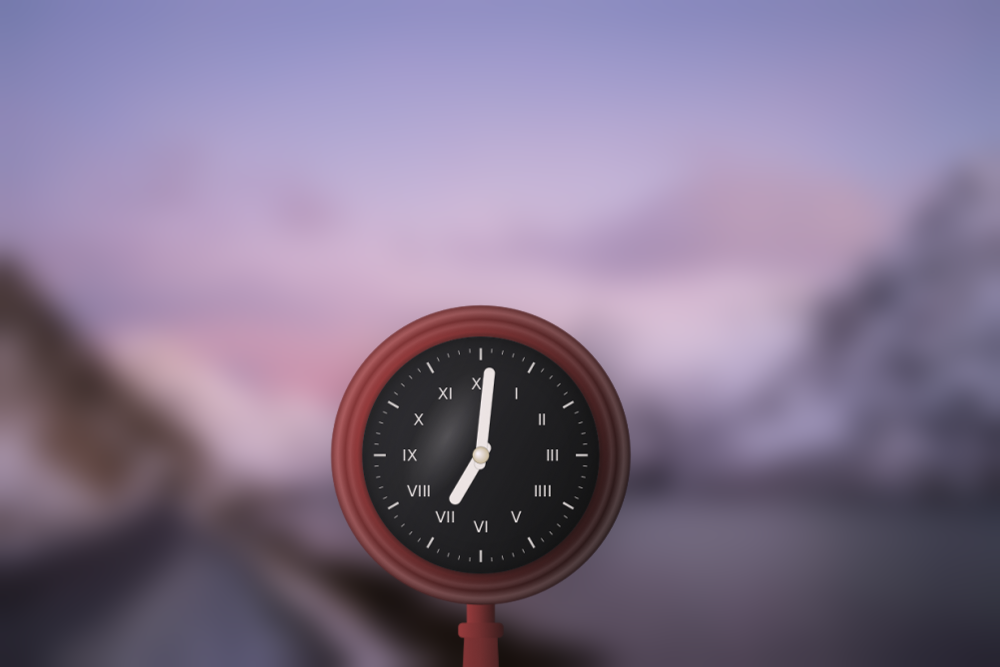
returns 7,01
